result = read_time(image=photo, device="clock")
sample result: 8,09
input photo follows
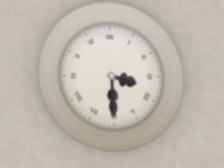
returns 3,30
